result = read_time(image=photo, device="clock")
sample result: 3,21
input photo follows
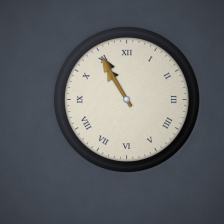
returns 10,55
